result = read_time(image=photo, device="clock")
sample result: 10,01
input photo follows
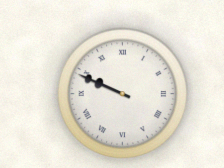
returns 9,49
